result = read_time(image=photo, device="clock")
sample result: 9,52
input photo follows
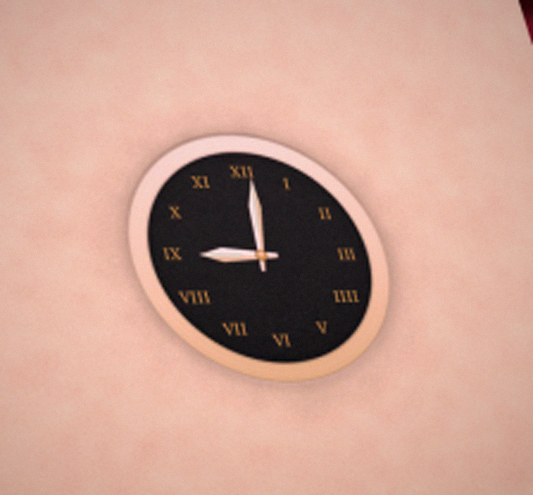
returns 9,01
